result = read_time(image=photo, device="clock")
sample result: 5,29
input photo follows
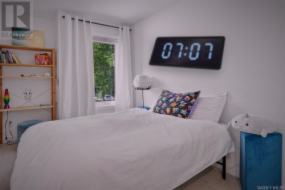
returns 7,07
